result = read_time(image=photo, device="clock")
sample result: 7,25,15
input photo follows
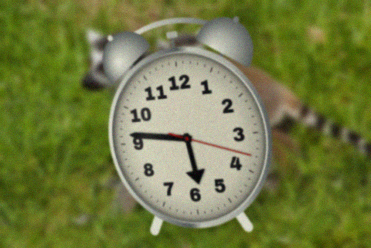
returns 5,46,18
